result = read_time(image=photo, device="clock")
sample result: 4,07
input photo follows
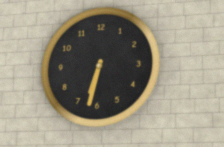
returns 6,32
